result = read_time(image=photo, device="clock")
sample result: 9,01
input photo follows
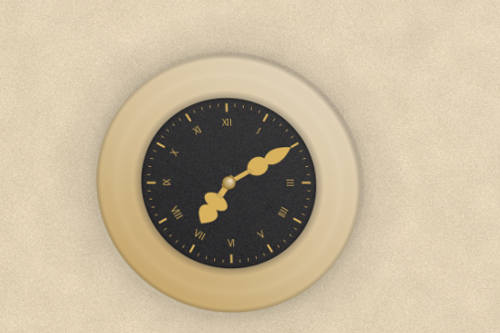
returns 7,10
